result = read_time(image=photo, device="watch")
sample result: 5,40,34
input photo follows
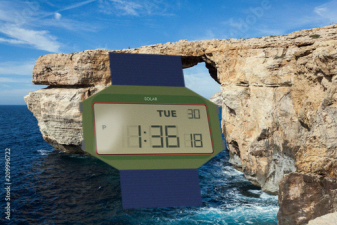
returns 1,36,18
